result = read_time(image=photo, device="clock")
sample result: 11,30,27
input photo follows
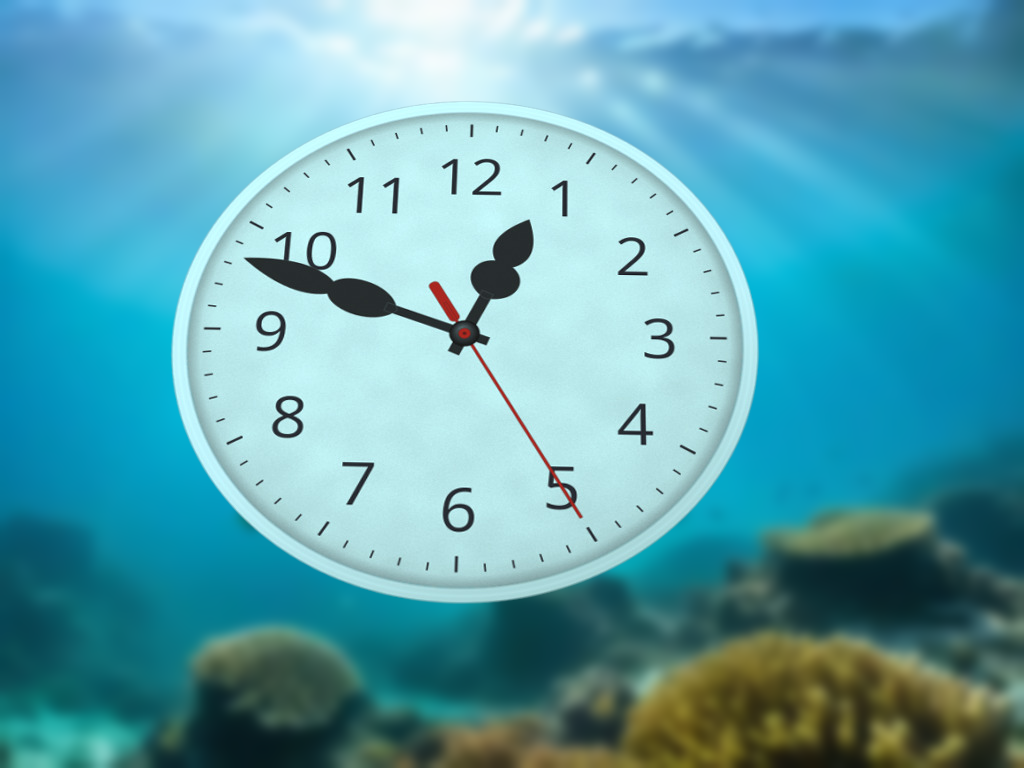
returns 12,48,25
